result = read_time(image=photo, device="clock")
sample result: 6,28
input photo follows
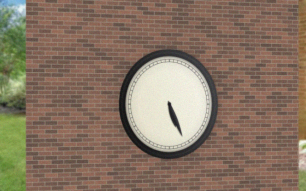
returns 5,26
